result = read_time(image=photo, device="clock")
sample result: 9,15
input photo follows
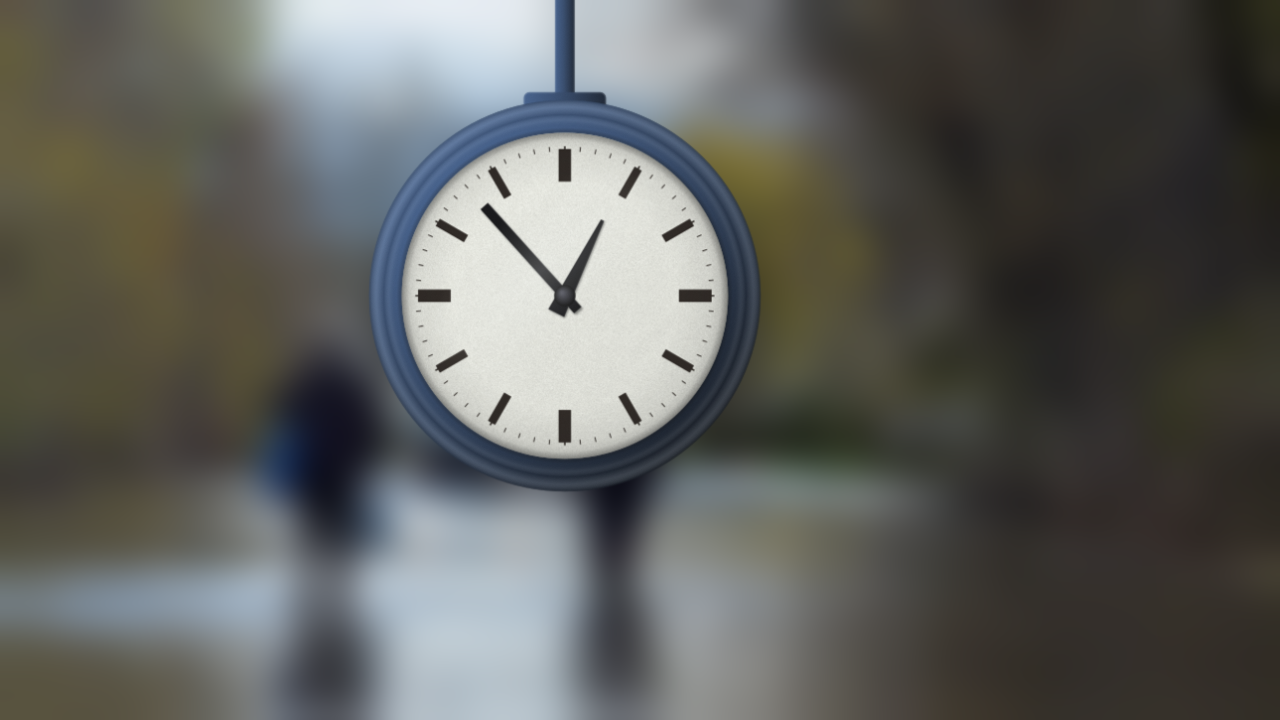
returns 12,53
